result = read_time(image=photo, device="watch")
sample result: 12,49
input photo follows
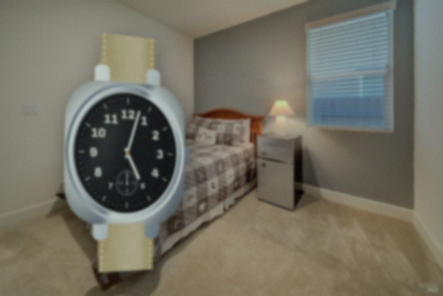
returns 5,03
